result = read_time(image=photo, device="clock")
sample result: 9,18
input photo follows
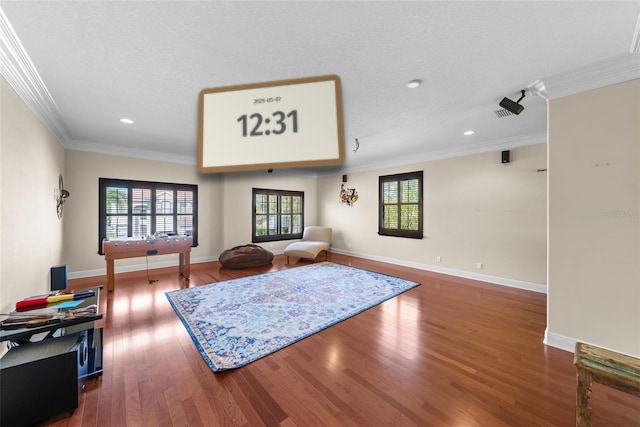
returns 12,31
